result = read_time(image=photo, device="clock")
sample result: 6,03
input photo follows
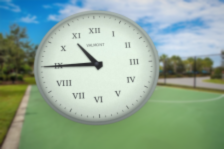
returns 10,45
